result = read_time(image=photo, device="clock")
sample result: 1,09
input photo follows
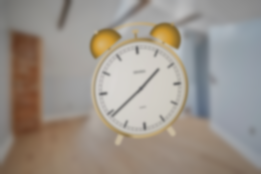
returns 1,39
